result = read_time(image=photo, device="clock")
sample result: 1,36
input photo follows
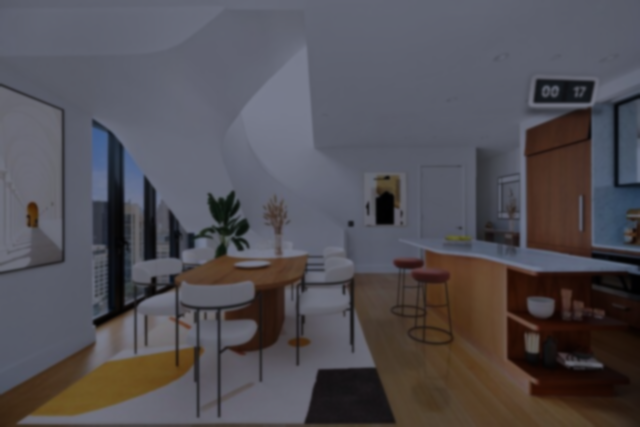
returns 0,17
